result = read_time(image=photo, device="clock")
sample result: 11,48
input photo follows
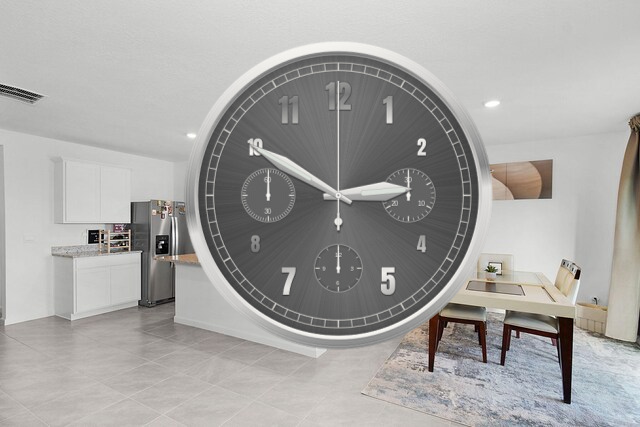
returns 2,50
